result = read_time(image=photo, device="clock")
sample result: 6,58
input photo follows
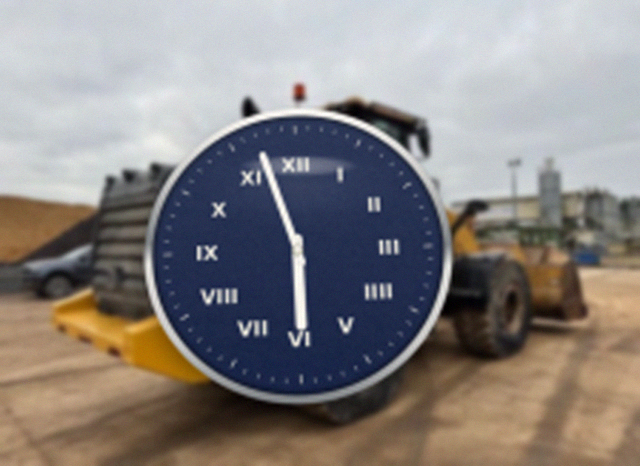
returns 5,57
